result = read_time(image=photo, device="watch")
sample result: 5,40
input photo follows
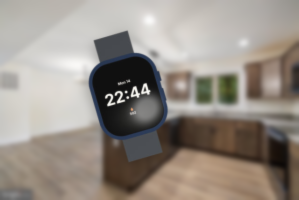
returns 22,44
